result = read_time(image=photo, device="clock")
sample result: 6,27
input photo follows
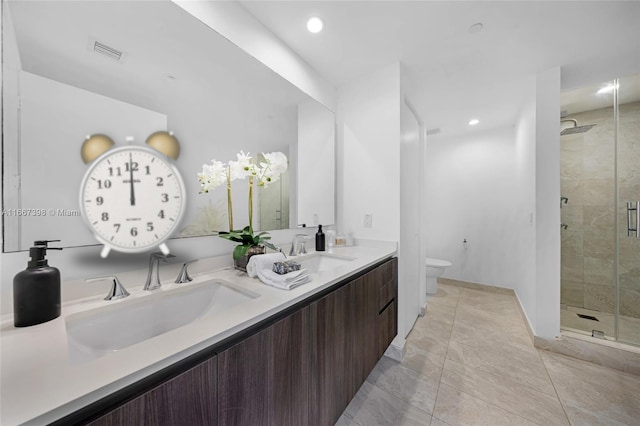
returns 12,00
